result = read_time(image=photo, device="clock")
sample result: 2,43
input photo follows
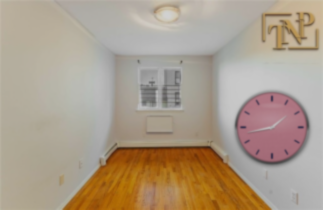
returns 1,43
